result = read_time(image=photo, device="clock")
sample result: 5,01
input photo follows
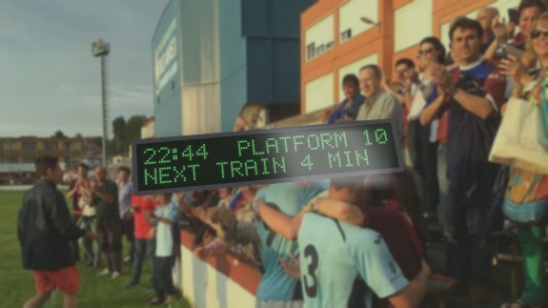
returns 22,44
